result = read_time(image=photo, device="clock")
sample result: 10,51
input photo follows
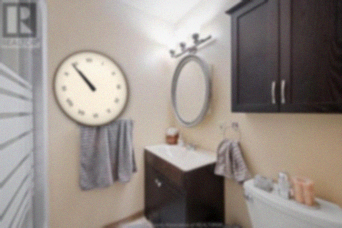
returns 10,54
